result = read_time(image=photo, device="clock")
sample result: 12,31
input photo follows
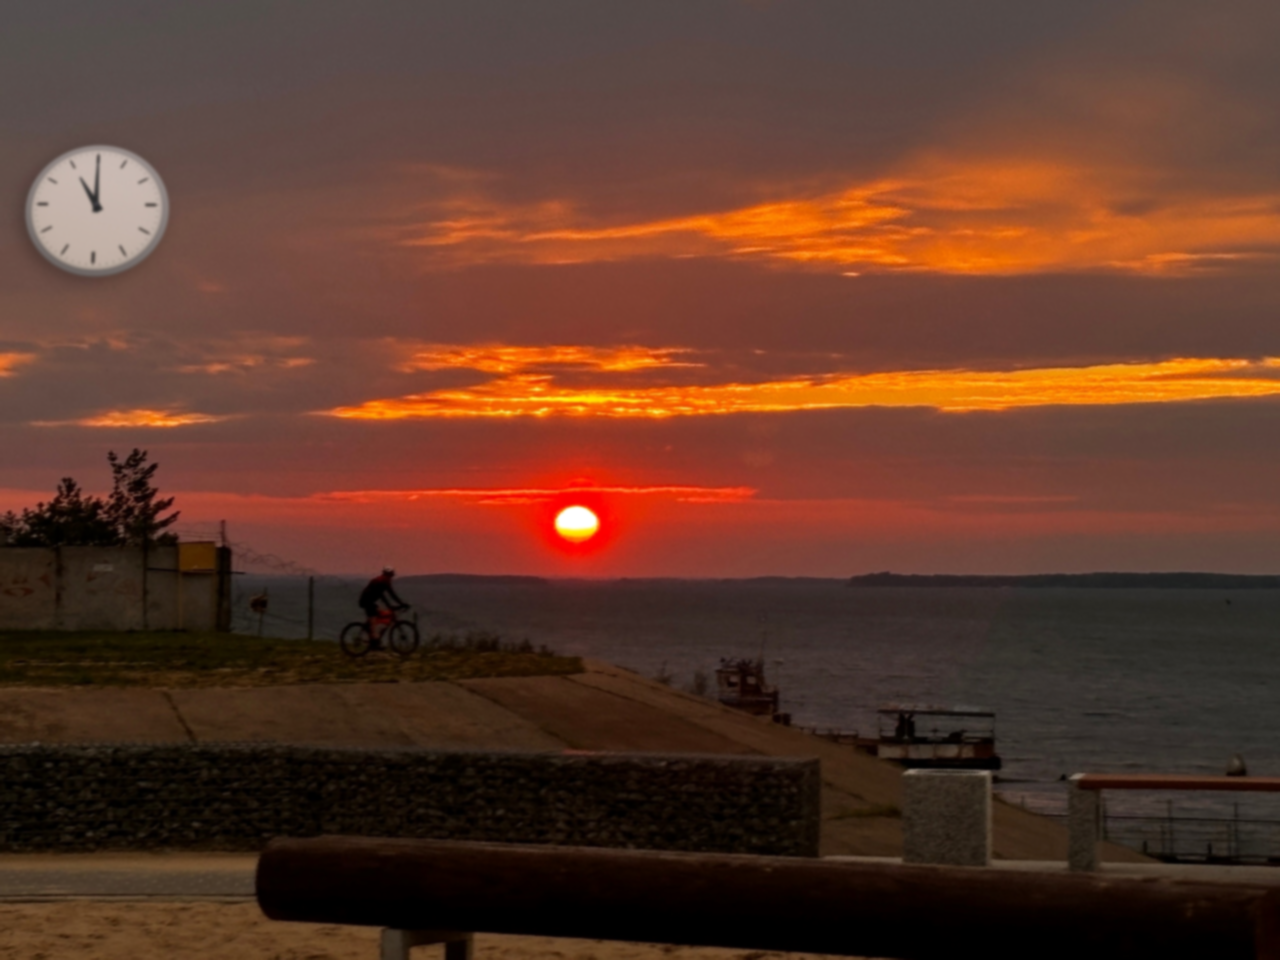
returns 11,00
